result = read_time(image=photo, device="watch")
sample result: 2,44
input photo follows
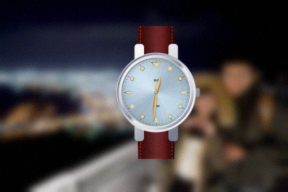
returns 12,31
